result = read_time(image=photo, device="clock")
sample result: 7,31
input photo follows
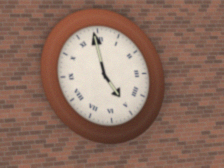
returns 4,59
